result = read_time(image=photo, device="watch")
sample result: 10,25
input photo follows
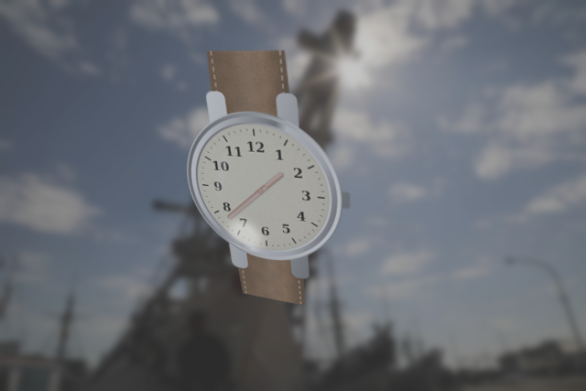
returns 1,38
